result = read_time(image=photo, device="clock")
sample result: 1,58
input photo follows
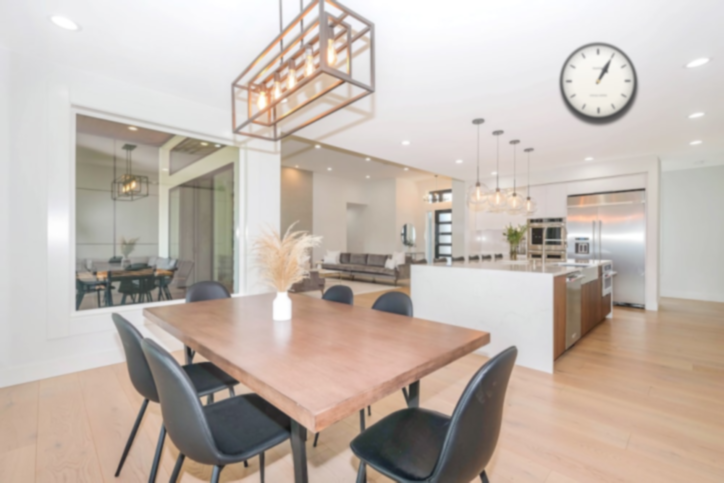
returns 1,05
